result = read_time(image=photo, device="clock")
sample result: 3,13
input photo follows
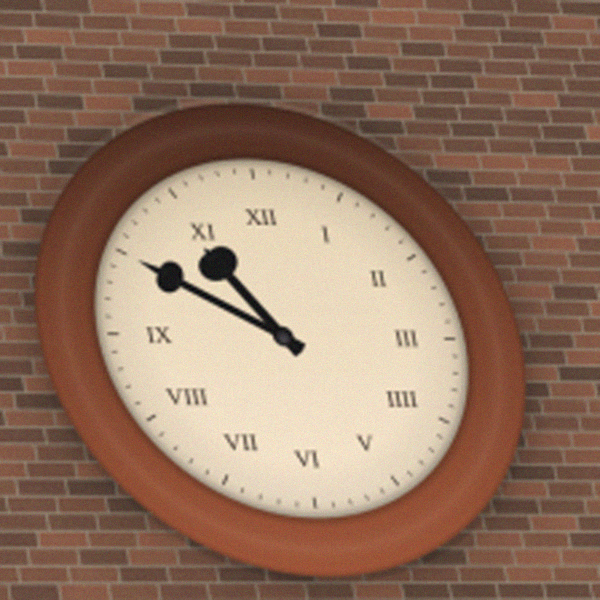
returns 10,50
